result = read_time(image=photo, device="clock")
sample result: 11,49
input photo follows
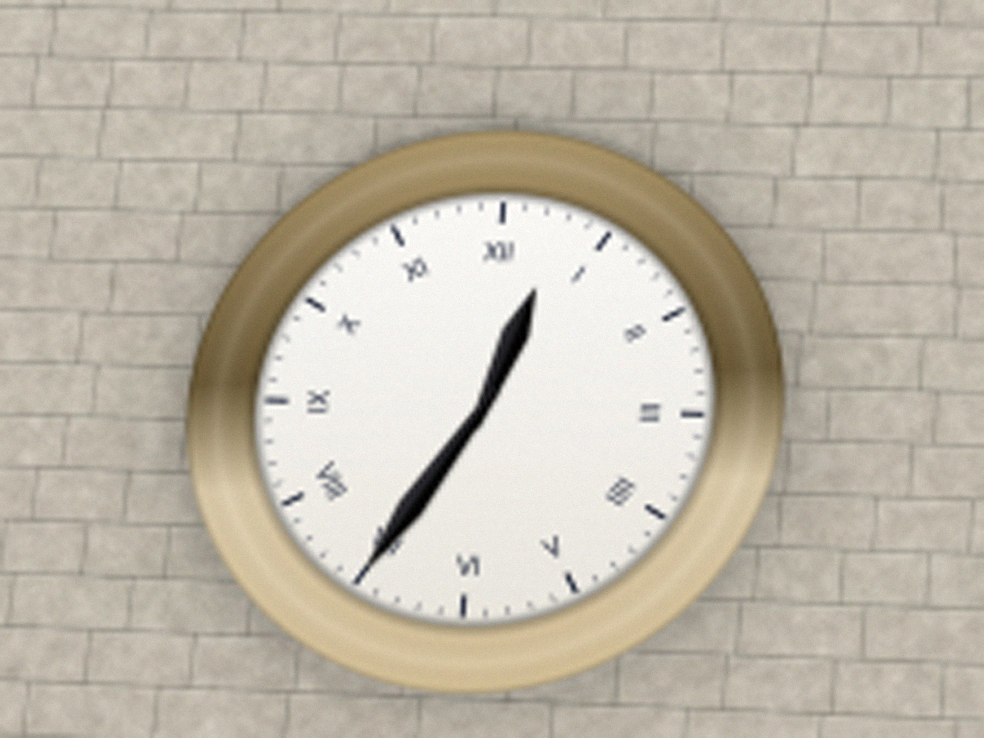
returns 12,35
